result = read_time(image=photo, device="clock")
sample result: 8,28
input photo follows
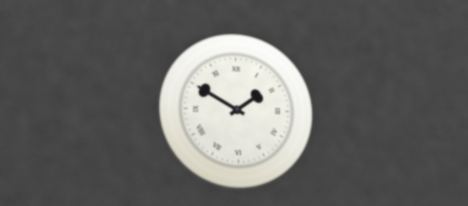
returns 1,50
